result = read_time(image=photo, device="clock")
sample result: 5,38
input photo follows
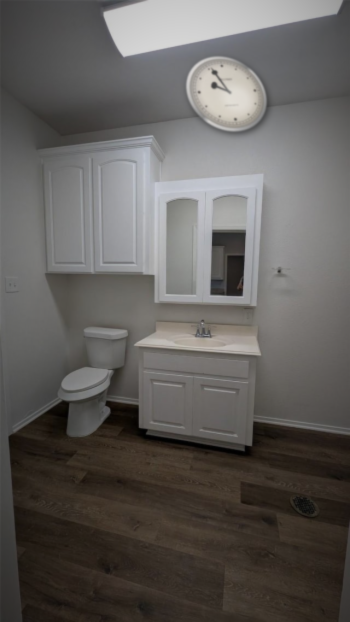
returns 9,56
